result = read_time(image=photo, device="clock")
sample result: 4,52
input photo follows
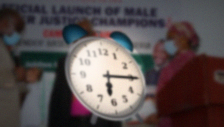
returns 6,15
